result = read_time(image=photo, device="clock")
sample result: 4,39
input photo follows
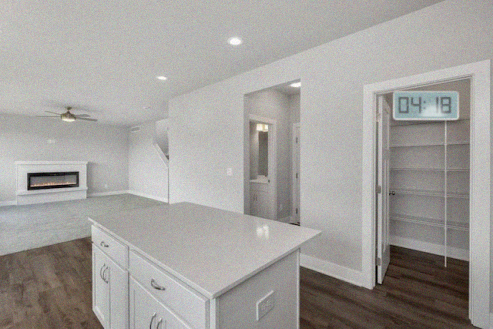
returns 4,18
